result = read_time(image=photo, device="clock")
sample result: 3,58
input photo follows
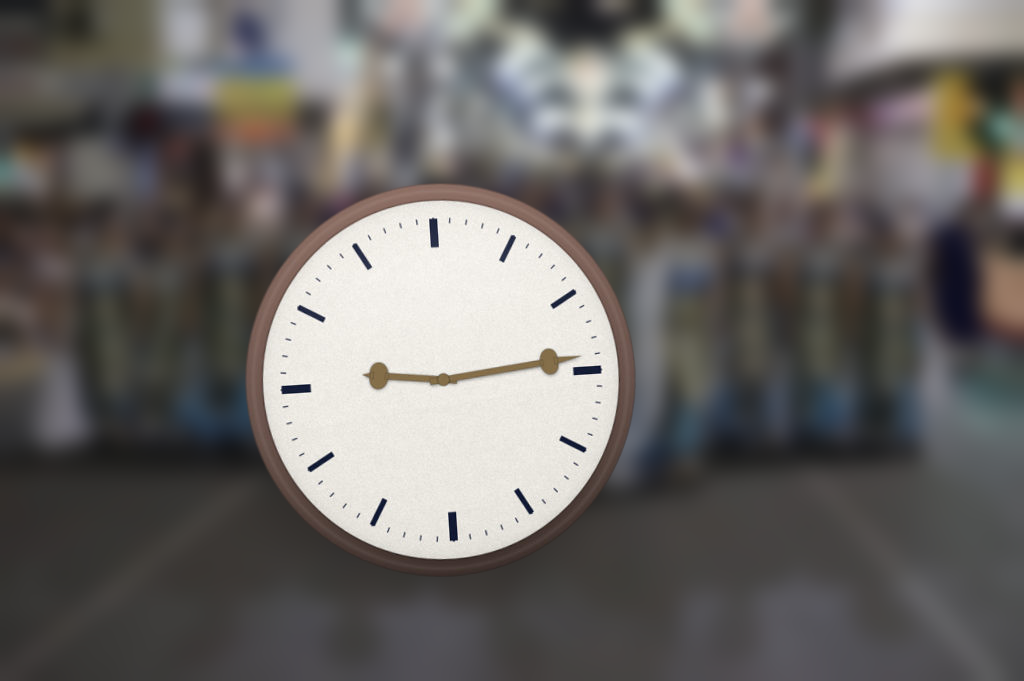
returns 9,14
